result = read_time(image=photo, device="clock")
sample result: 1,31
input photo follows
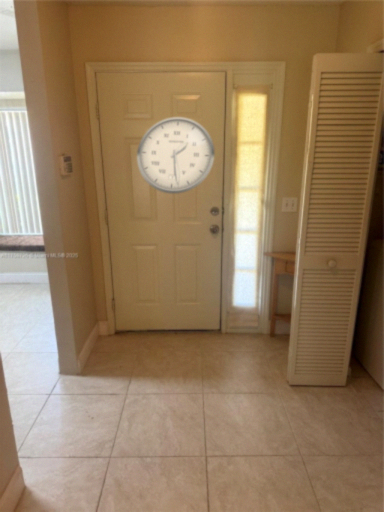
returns 1,28
